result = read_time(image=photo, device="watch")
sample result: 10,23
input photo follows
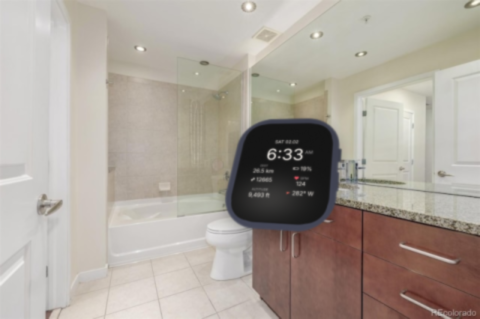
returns 6,33
